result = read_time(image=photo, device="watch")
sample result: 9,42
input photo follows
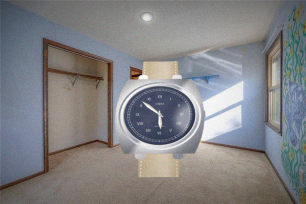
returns 5,52
